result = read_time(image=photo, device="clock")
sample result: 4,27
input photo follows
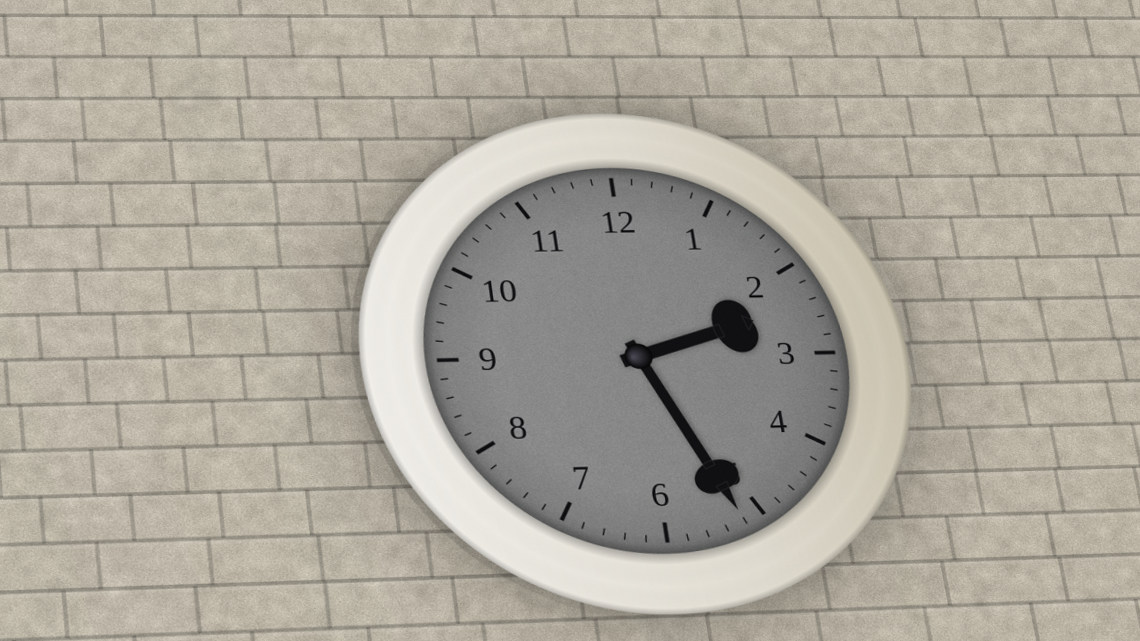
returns 2,26
